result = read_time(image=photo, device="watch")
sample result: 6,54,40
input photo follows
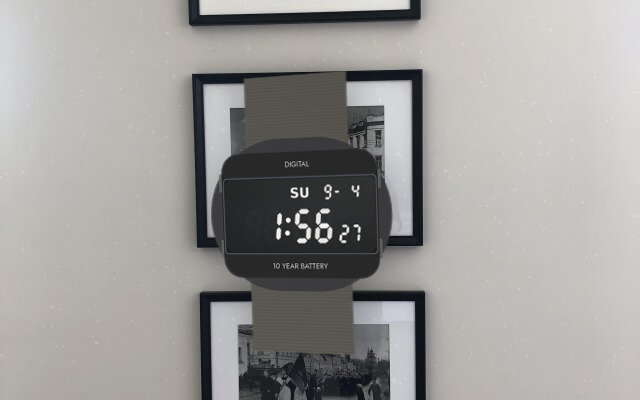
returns 1,56,27
